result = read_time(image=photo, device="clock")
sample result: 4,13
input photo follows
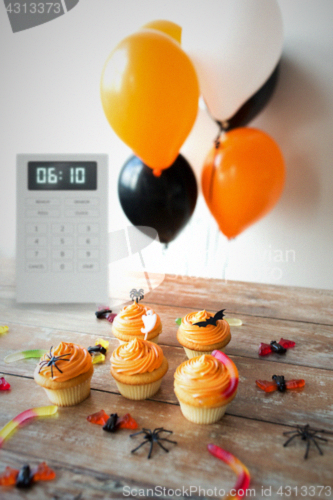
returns 6,10
